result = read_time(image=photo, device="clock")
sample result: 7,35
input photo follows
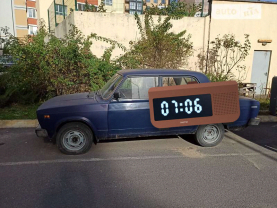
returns 7,06
